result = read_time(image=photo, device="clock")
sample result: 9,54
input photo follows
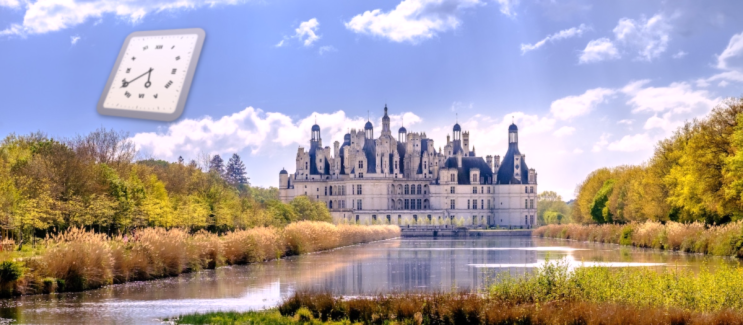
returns 5,39
